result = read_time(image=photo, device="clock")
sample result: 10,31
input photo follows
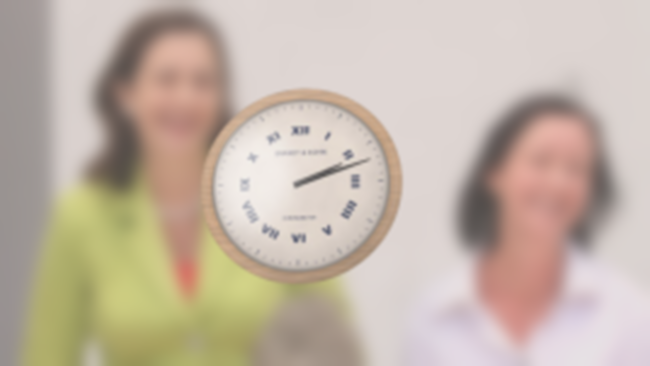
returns 2,12
